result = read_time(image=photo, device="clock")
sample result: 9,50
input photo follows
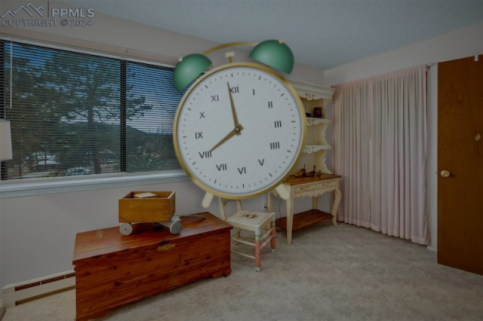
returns 7,59
